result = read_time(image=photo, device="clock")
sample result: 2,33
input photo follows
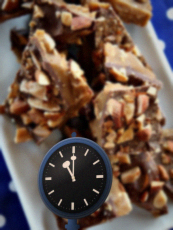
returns 11,00
